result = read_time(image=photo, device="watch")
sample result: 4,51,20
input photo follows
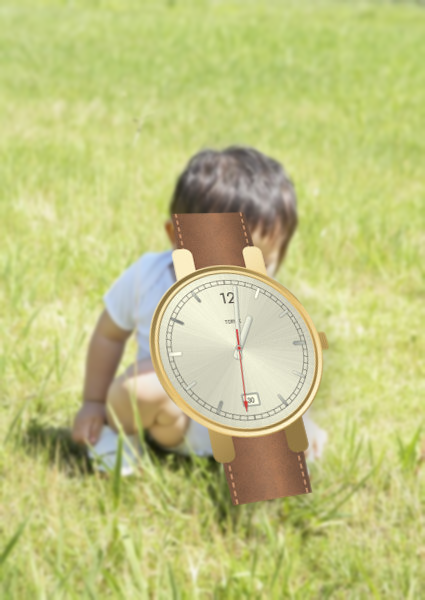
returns 1,01,31
